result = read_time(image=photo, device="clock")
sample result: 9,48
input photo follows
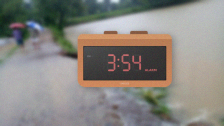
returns 3,54
